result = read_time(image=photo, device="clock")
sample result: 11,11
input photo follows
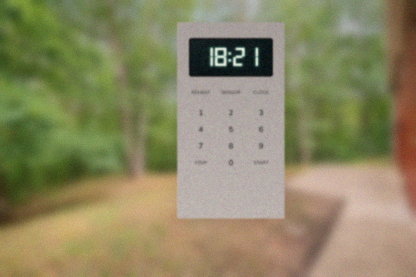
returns 18,21
